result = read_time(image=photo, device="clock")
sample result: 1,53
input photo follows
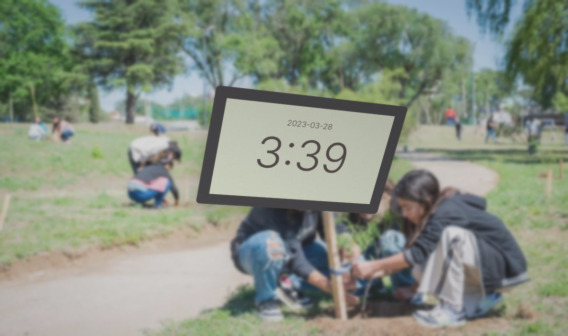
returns 3,39
